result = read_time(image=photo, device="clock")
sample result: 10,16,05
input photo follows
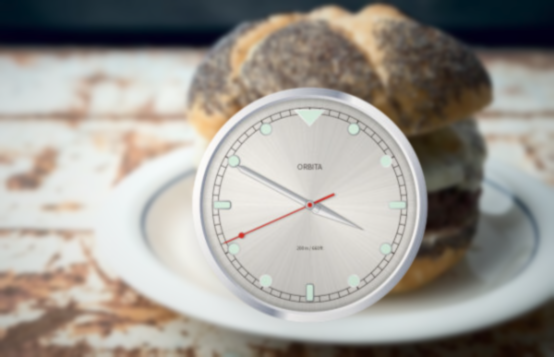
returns 3,49,41
